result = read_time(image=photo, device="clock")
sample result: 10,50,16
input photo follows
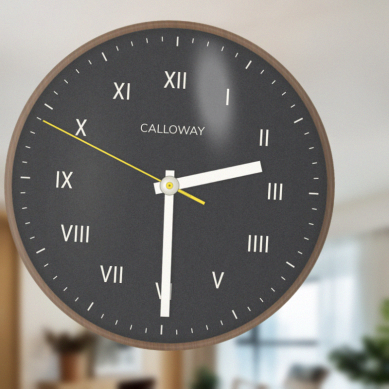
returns 2,29,49
